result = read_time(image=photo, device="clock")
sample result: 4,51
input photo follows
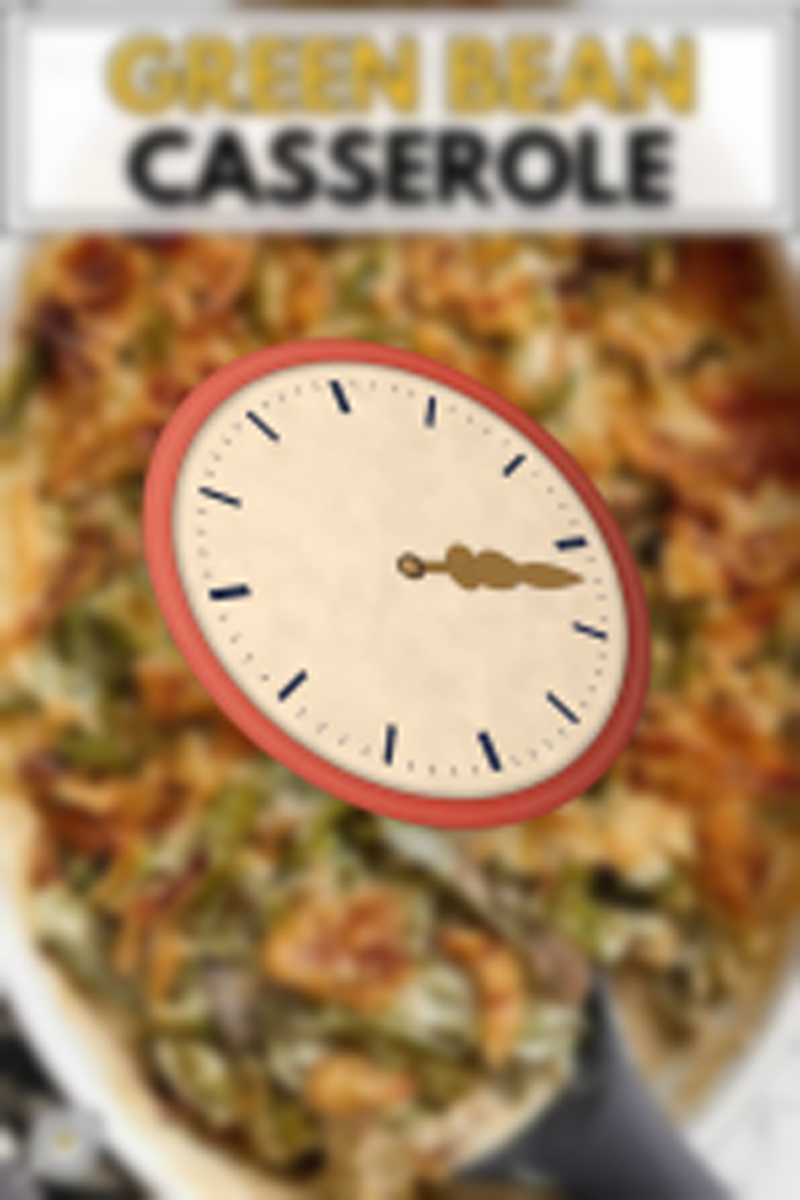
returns 3,17
